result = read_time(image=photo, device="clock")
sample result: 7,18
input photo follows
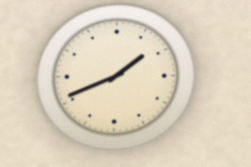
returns 1,41
